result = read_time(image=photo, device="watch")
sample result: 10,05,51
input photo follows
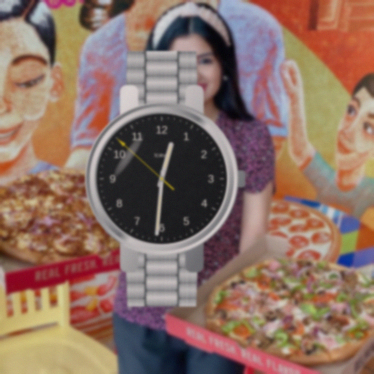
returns 12,30,52
